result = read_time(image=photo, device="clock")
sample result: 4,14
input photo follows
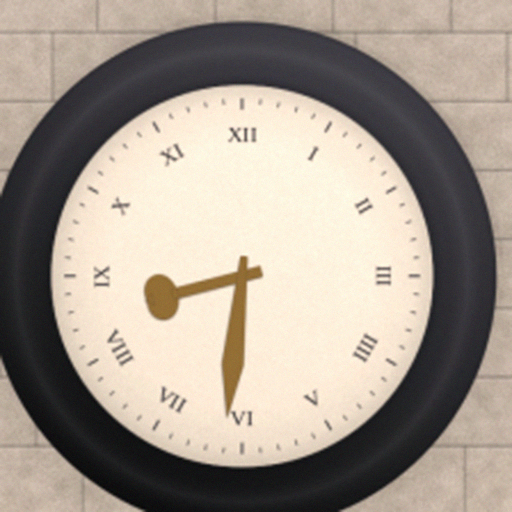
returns 8,31
